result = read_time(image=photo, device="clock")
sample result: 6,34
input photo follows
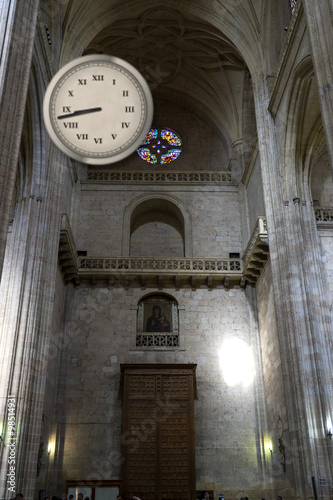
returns 8,43
